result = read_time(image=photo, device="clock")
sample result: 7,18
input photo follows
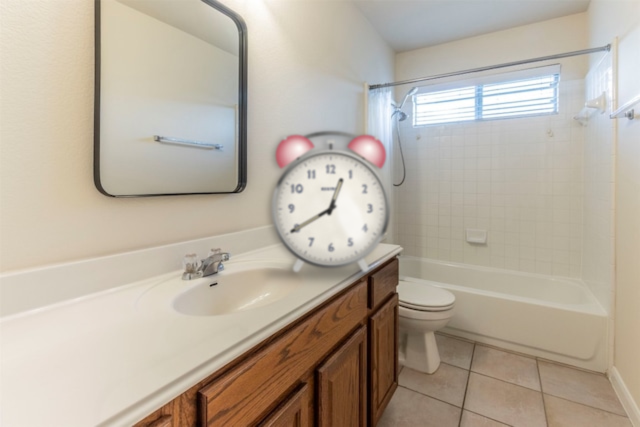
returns 12,40
